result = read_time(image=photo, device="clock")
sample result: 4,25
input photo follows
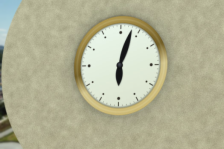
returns 6,03
